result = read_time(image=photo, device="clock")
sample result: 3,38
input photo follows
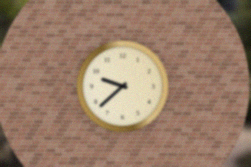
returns 9,38
